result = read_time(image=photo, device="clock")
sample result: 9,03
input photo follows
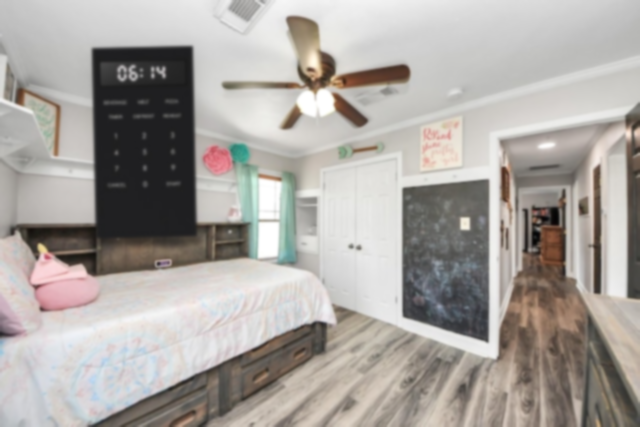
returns 6,14
